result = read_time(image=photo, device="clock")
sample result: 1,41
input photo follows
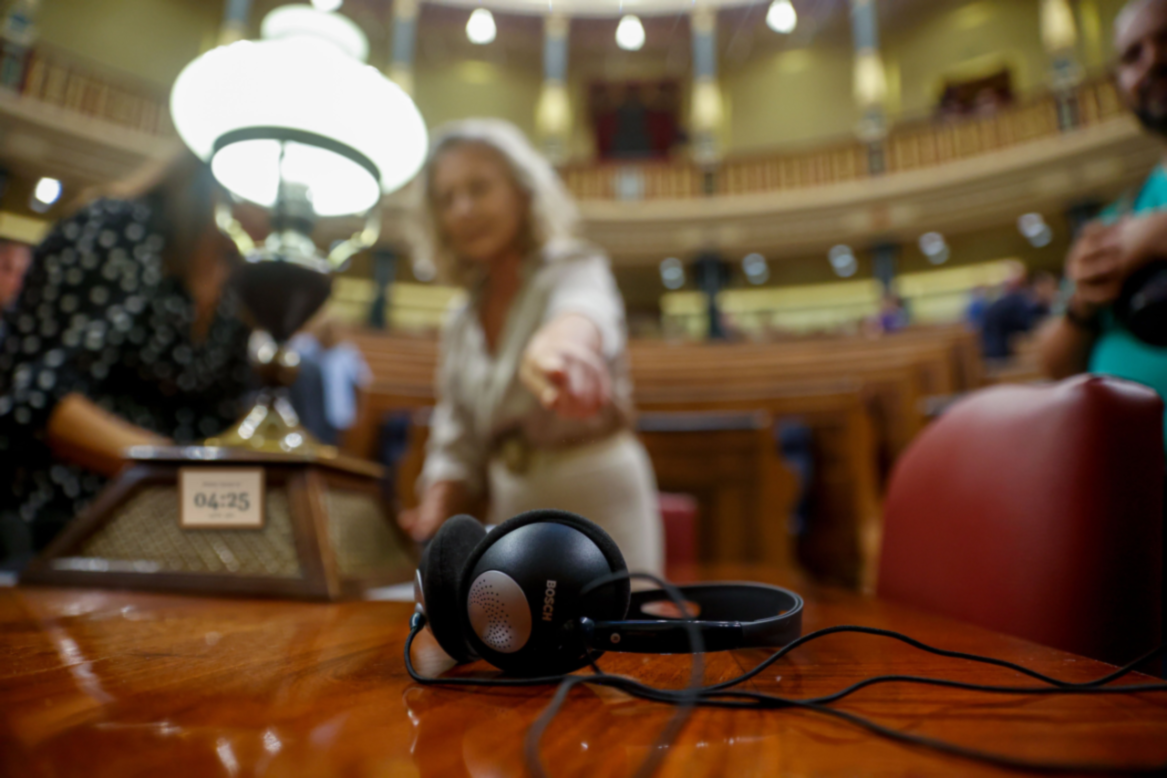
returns 4,25
